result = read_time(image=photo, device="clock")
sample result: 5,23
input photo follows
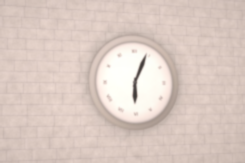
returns 6,04
